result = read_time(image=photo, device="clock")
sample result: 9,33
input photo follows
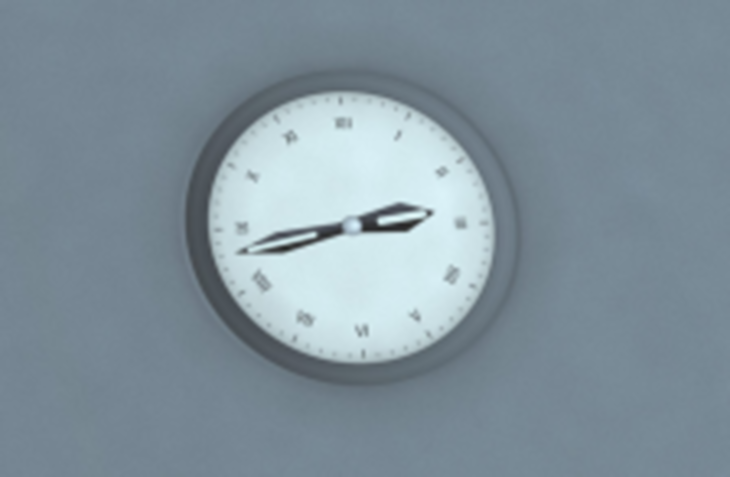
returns 2,43
